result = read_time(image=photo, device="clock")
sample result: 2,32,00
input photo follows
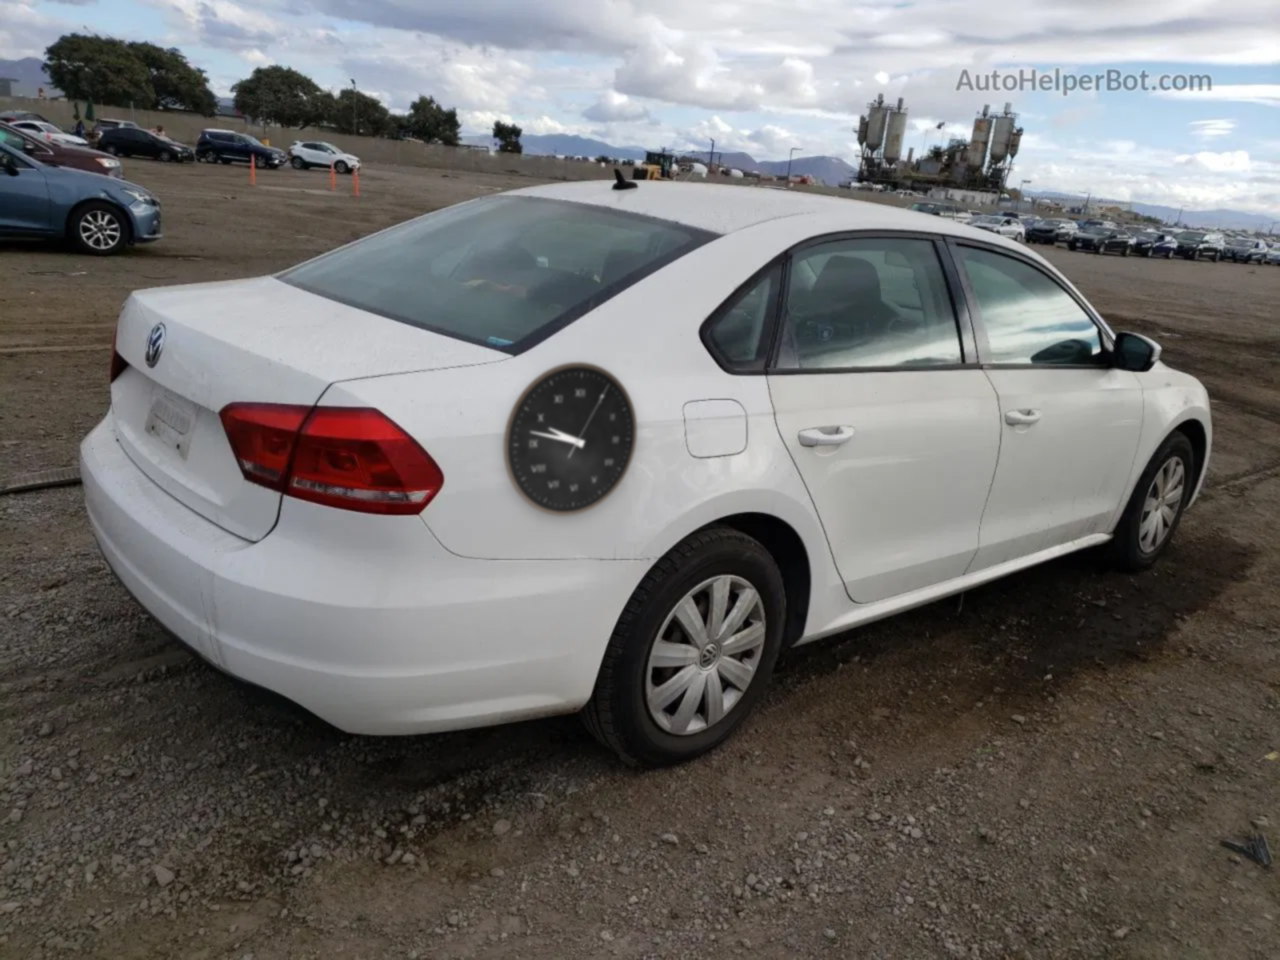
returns 9,47,05
